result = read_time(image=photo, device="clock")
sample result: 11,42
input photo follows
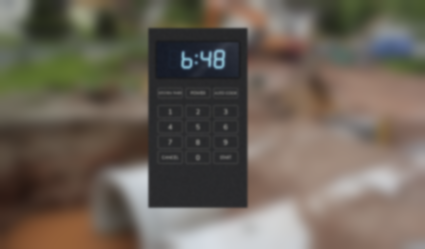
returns 6,48
